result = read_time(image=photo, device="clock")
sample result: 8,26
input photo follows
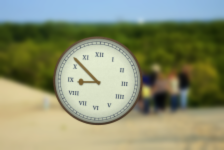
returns 8,52
